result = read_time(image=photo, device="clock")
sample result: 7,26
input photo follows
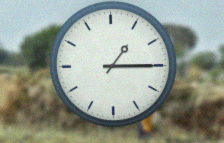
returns 1,15
